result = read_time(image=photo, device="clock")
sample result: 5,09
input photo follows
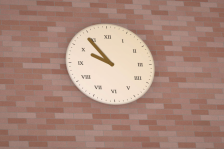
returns 9,54
